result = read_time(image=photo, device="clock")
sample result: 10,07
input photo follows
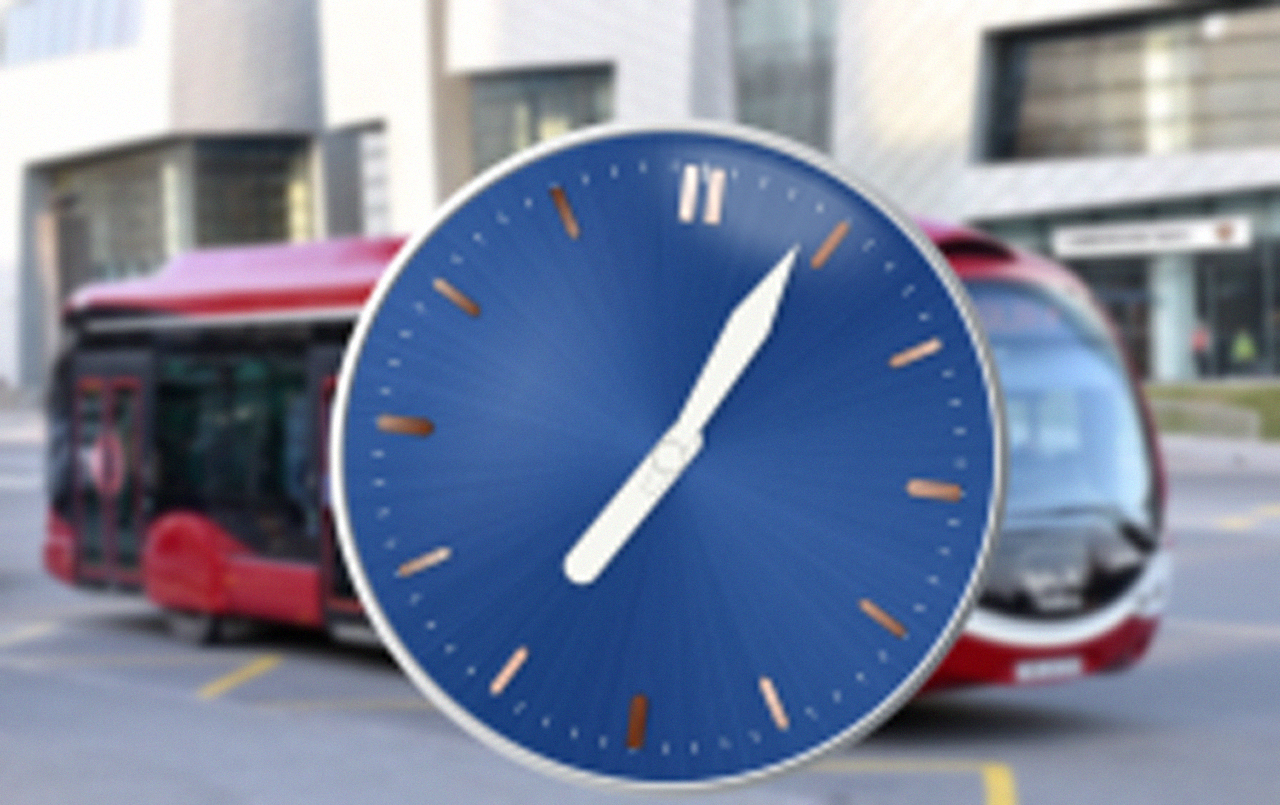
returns 7,04
